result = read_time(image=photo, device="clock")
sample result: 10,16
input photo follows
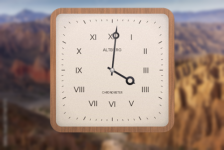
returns 4,01
